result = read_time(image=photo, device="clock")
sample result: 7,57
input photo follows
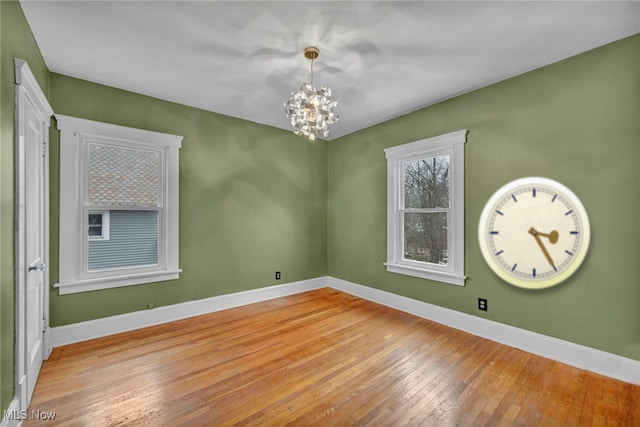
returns 3,25
